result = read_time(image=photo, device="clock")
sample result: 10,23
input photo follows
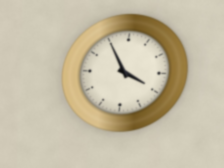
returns 3,55
